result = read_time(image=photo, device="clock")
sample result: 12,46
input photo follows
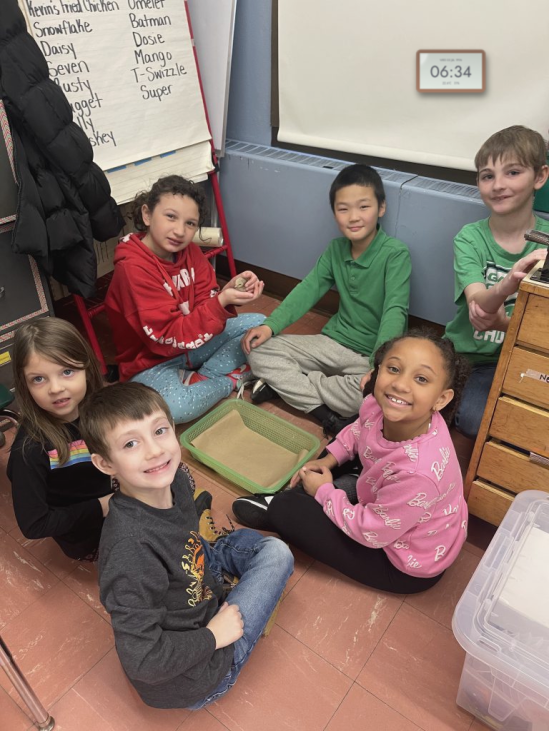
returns 6,34
